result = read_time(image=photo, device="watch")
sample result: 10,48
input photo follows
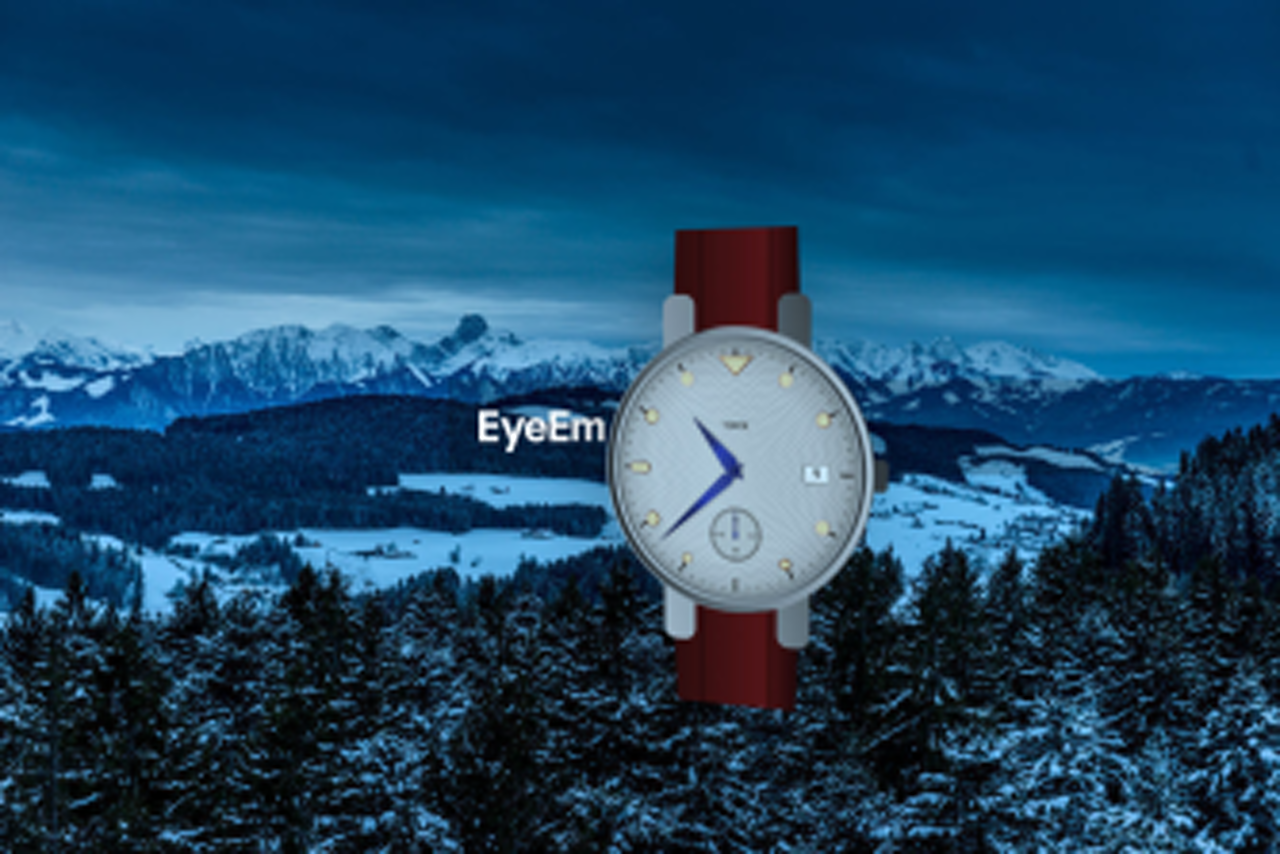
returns 10,38
